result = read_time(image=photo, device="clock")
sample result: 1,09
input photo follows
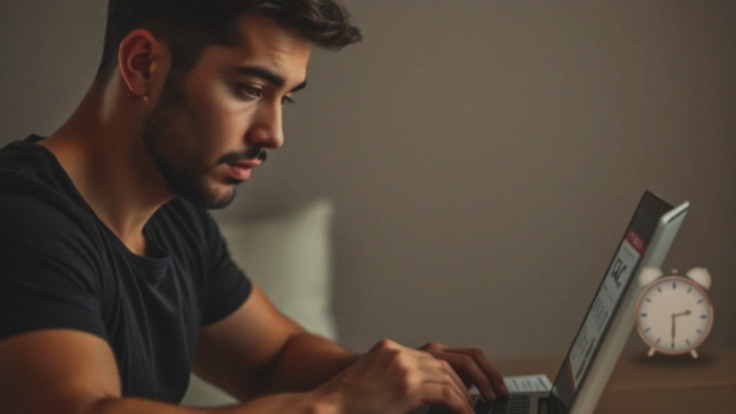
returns 2,30
